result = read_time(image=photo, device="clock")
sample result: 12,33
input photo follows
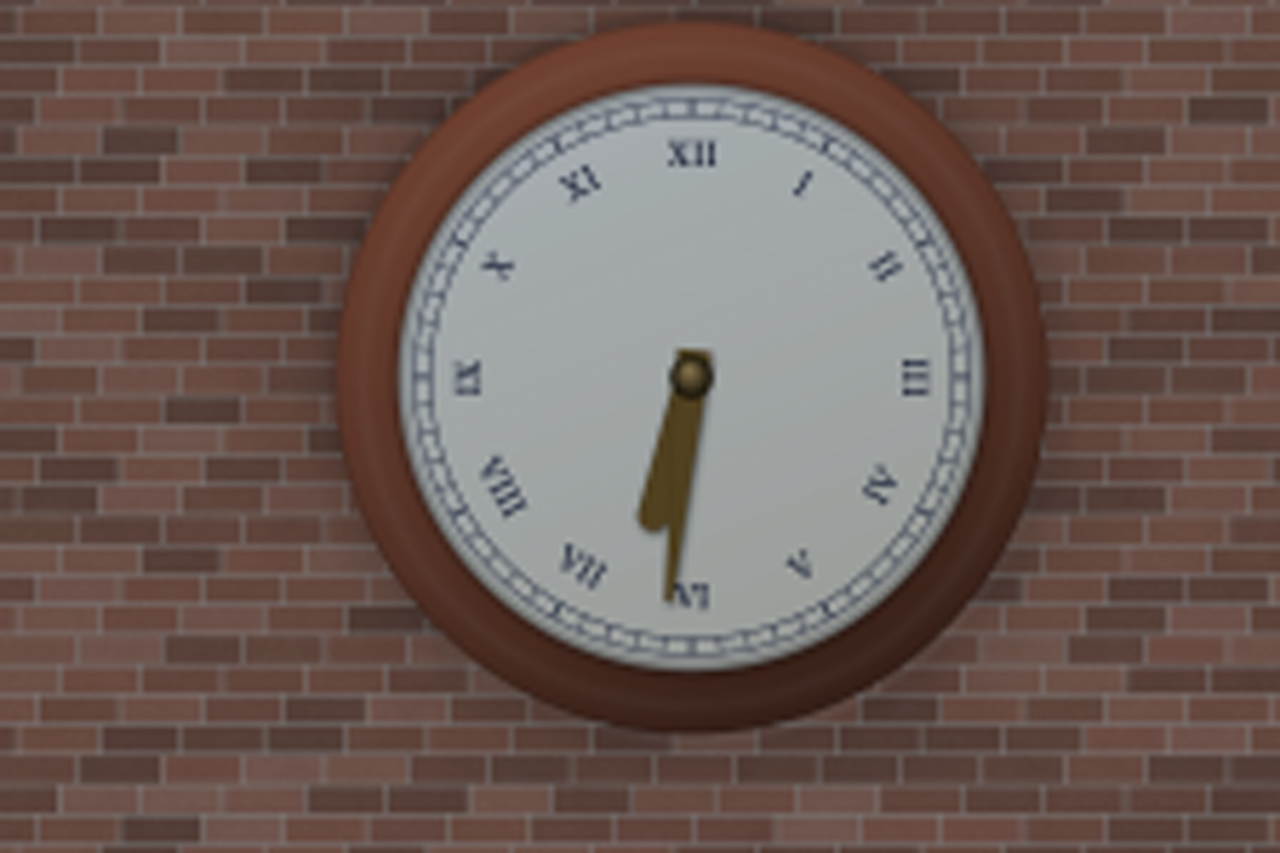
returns 6,31
